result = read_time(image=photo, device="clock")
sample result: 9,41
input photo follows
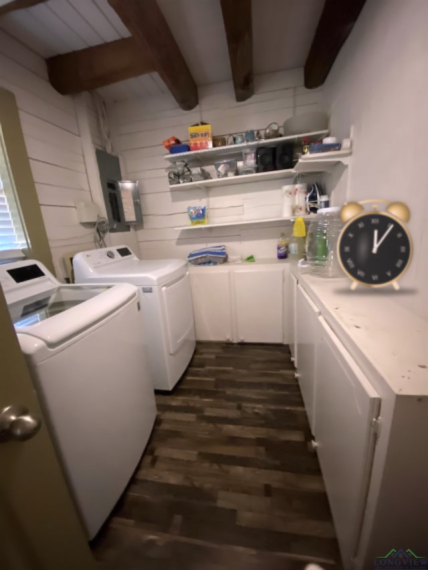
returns 12,06
